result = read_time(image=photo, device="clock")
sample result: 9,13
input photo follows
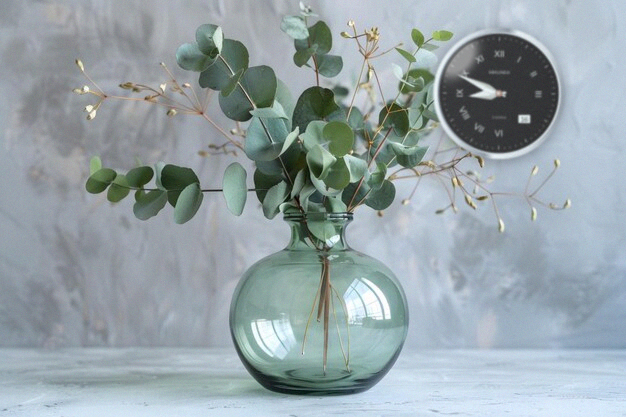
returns 8,49
